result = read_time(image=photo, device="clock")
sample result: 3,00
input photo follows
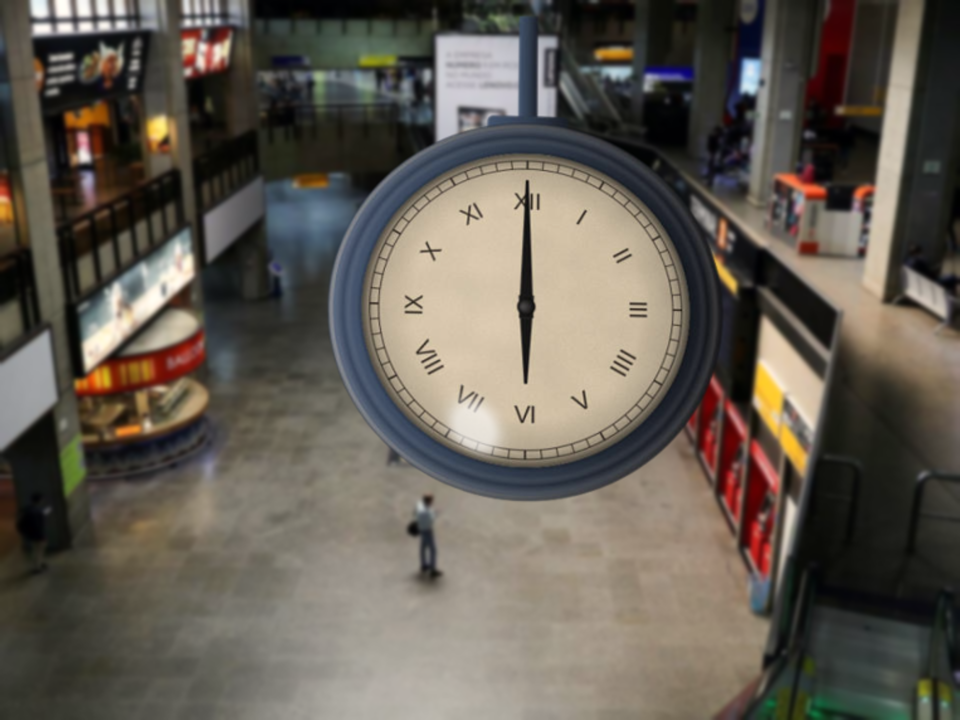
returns 6,00
